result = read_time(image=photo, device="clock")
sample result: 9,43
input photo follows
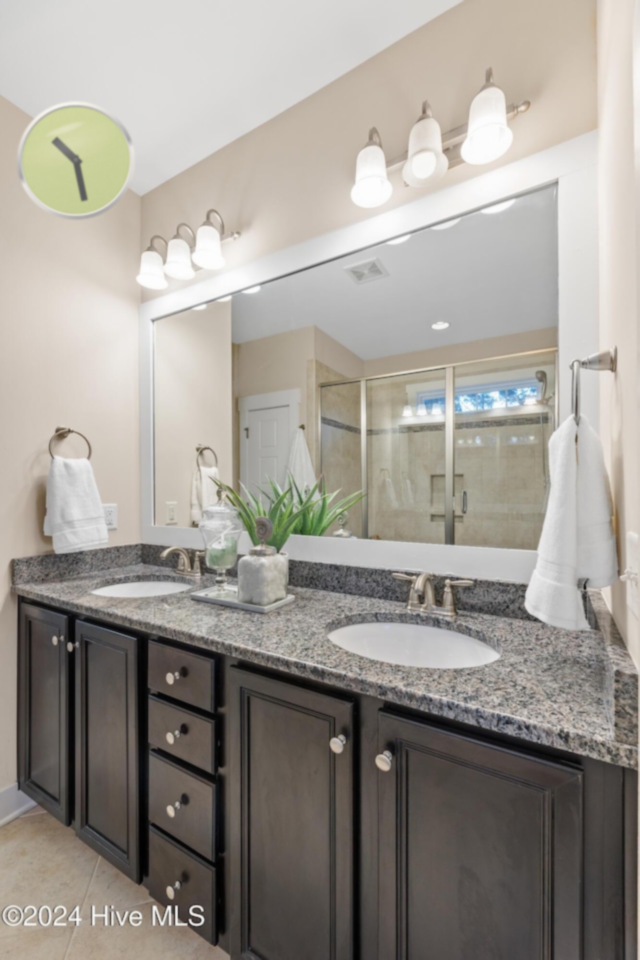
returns 10,28
